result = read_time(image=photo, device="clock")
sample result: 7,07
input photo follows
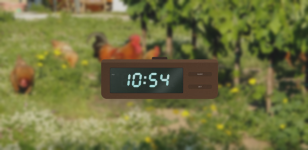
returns 10,54
